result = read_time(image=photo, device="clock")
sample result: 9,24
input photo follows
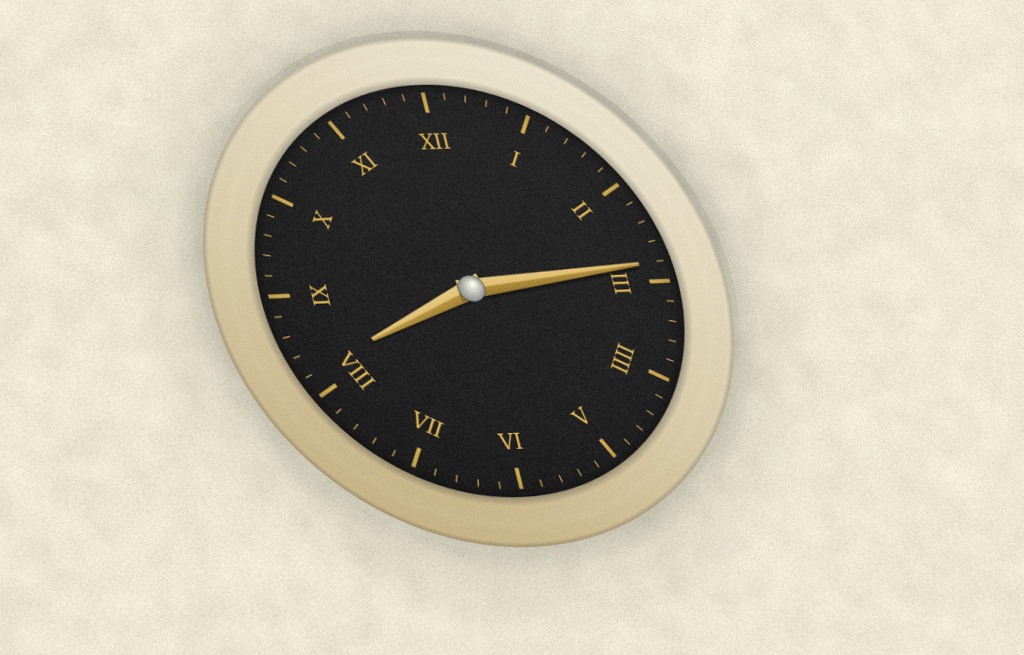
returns 8,14
